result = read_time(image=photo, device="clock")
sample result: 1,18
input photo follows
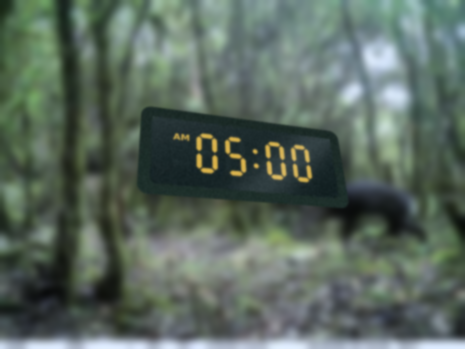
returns 5,00
